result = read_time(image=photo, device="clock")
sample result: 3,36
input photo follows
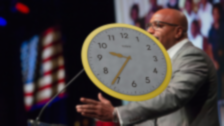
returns 9,36
